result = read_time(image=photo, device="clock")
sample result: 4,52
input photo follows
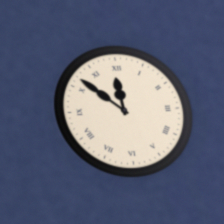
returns 11,52
